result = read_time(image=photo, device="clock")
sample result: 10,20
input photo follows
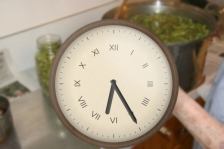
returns 6,25
